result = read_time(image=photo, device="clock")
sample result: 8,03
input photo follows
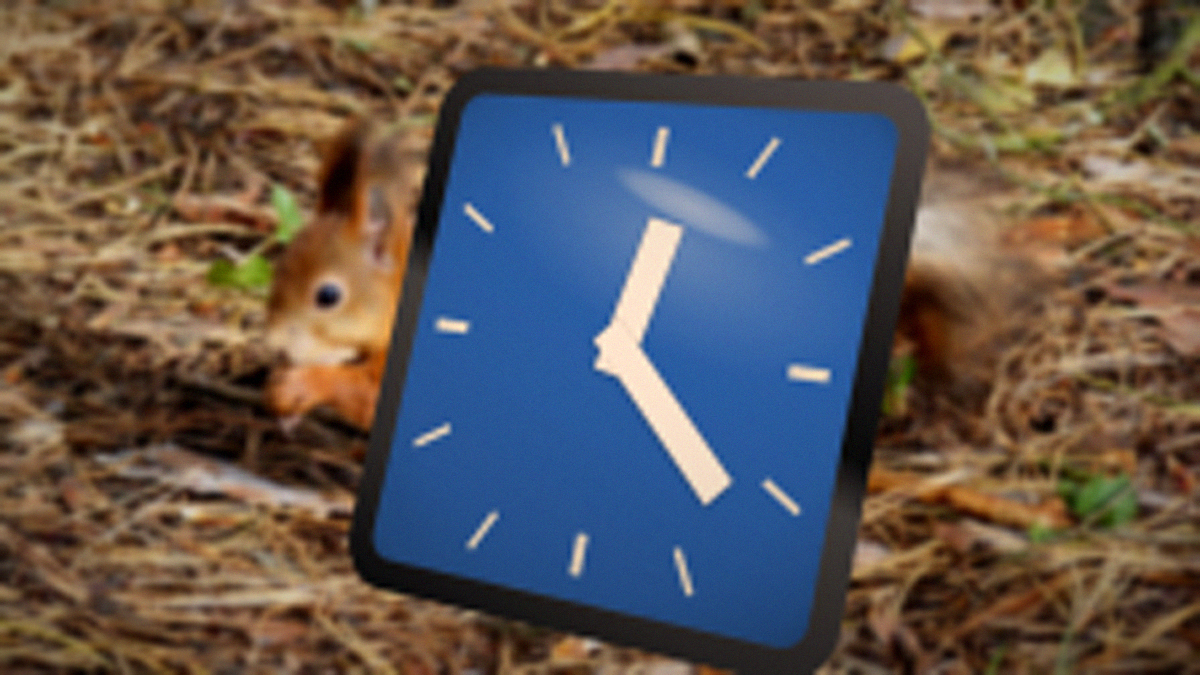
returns 12,22
